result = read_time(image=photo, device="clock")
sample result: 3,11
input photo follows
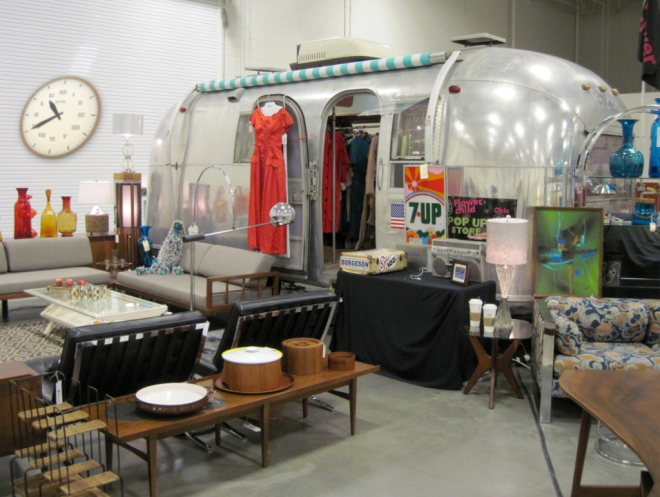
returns 10,40
